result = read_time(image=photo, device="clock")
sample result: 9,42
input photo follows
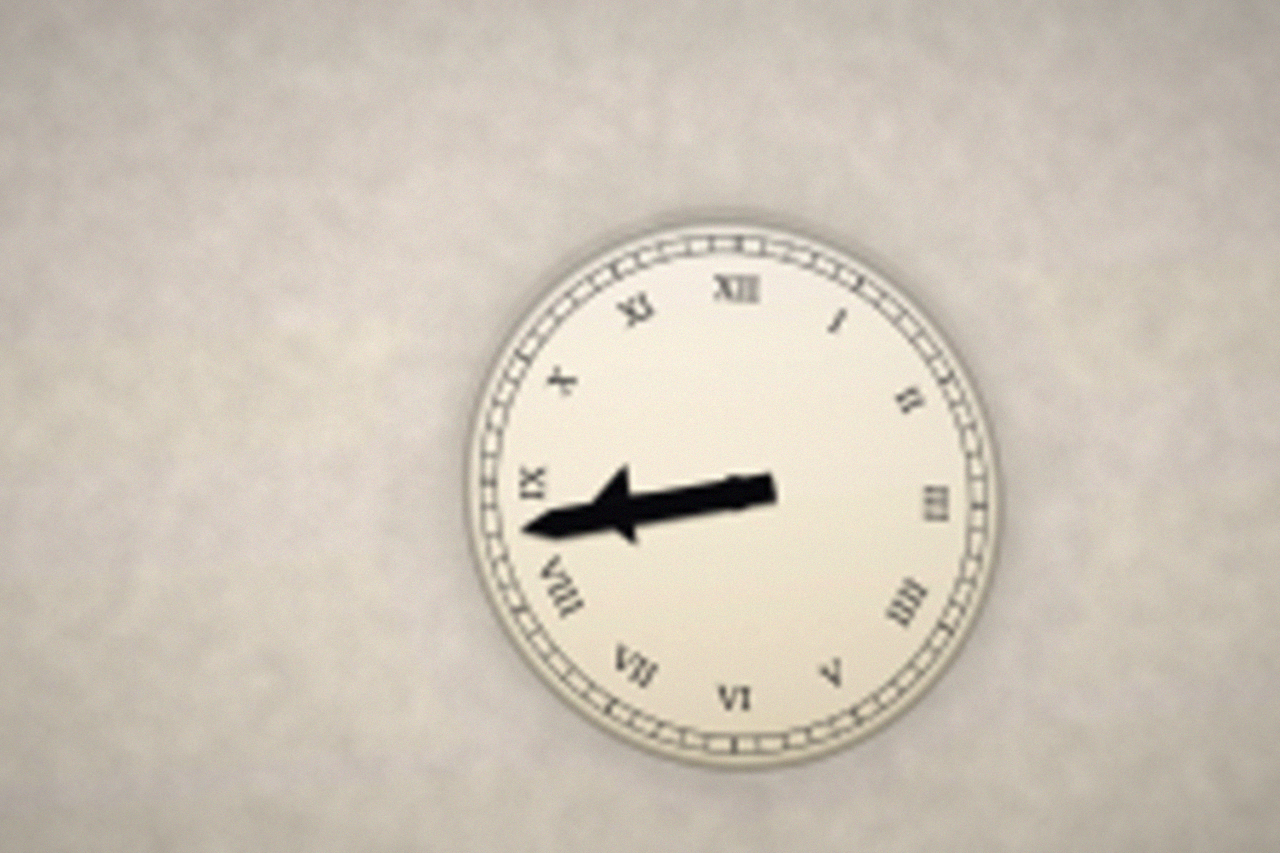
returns 8,43
